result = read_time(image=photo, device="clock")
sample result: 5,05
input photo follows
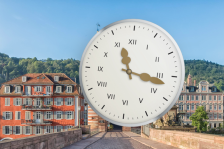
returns 11,17
